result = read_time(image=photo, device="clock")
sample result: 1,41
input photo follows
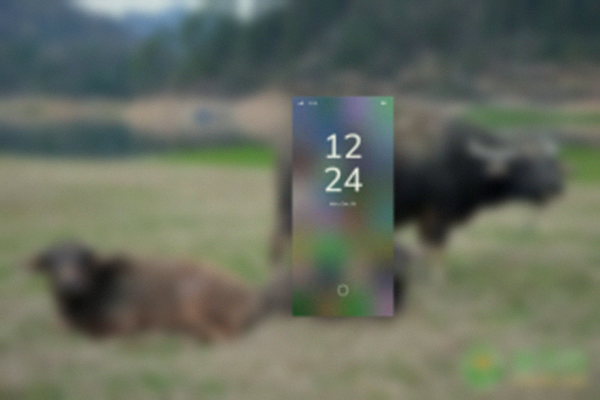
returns 12,24
